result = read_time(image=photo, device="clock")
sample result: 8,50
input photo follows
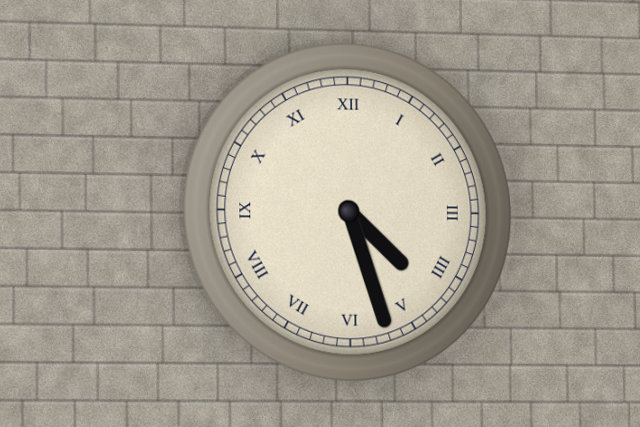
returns 4,27
